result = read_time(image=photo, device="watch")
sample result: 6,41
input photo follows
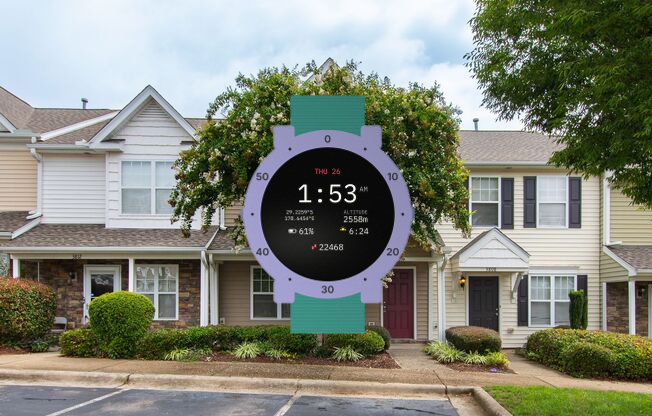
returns 1,53
